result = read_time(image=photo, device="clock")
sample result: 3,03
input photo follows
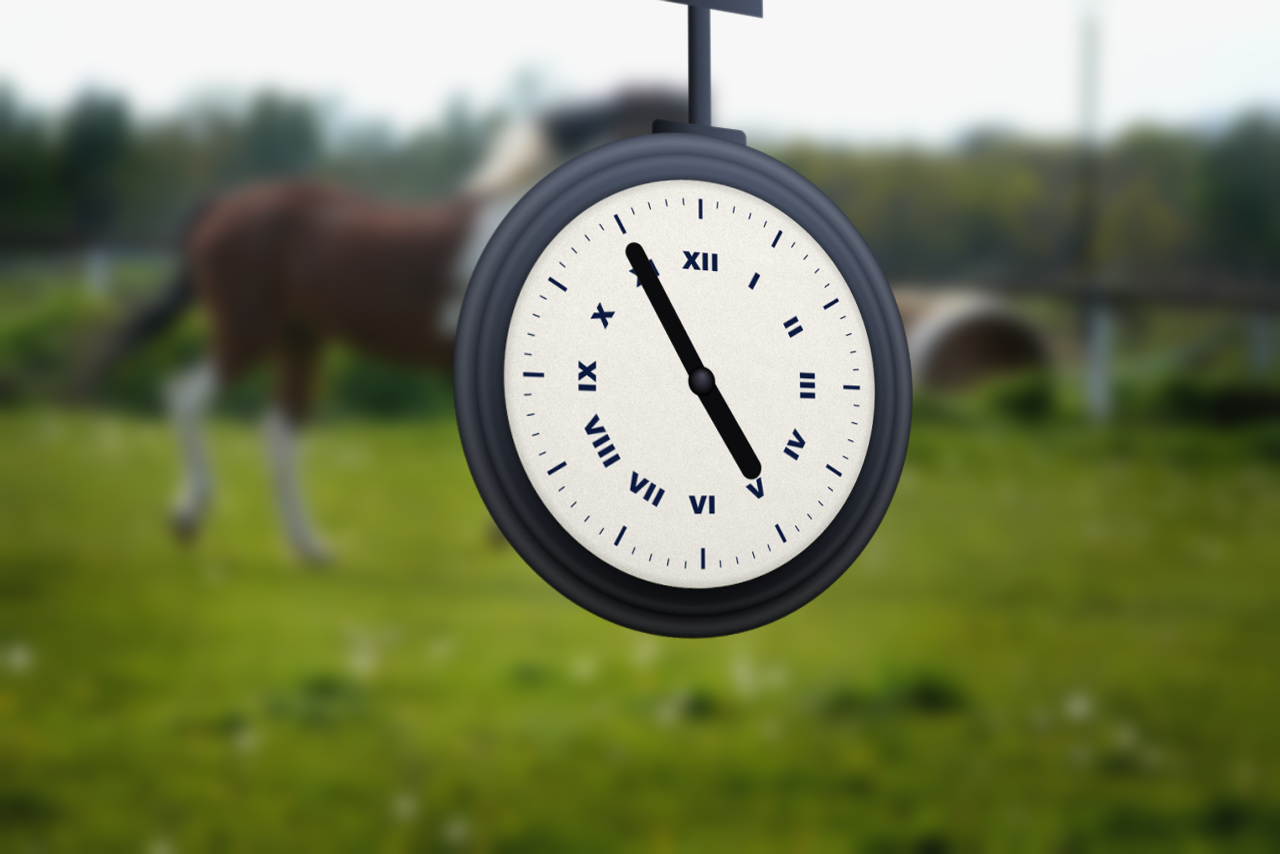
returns 4,55
